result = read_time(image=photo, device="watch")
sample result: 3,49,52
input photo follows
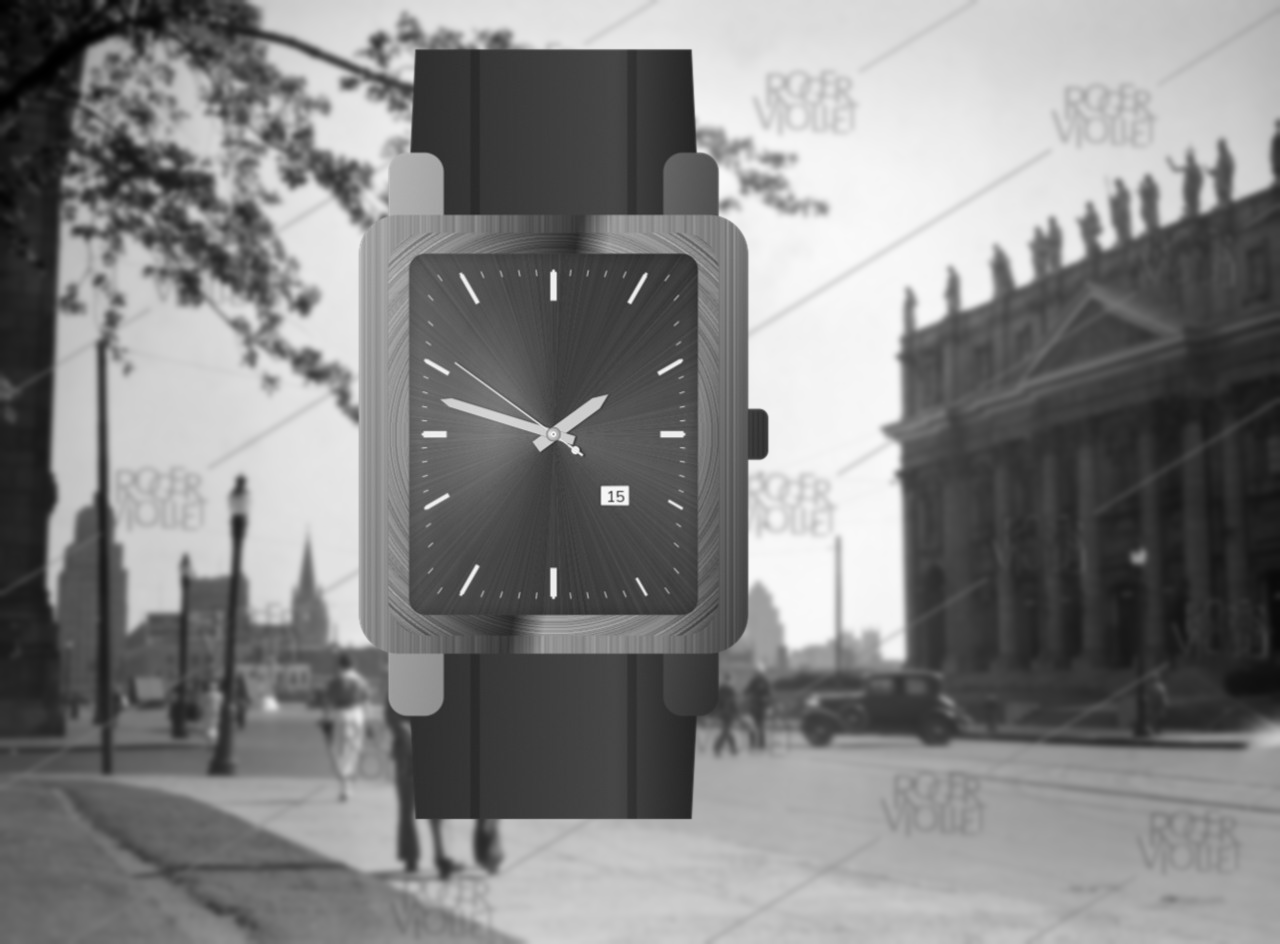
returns 1,47,51
